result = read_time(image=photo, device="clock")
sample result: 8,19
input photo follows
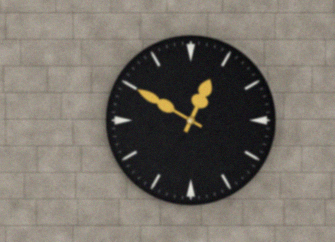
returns 12,50
